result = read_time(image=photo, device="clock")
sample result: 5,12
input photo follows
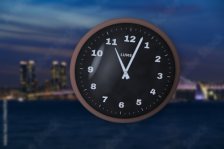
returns 11,03
